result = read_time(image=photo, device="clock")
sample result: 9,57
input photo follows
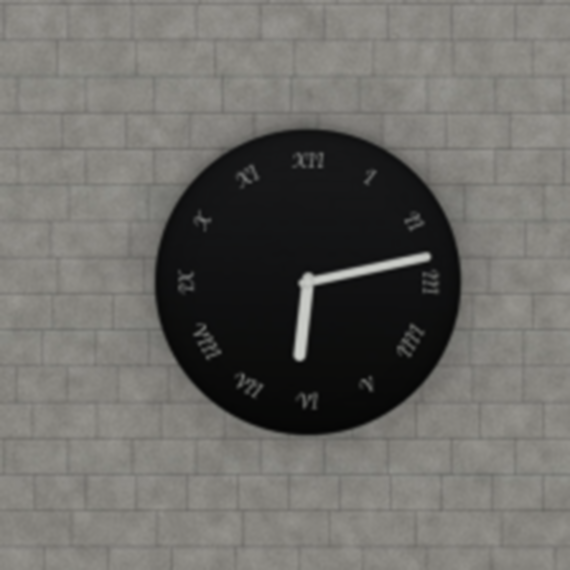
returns 6,13
